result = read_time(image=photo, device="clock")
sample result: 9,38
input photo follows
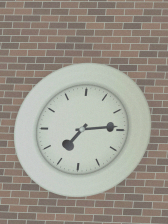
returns 7,14
